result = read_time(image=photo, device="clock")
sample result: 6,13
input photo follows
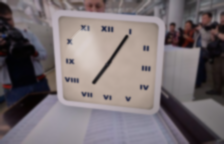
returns 7,05
